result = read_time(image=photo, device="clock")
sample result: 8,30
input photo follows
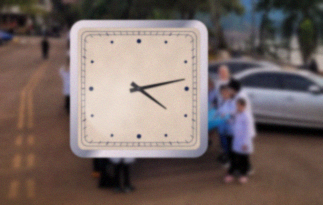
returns 4,13
